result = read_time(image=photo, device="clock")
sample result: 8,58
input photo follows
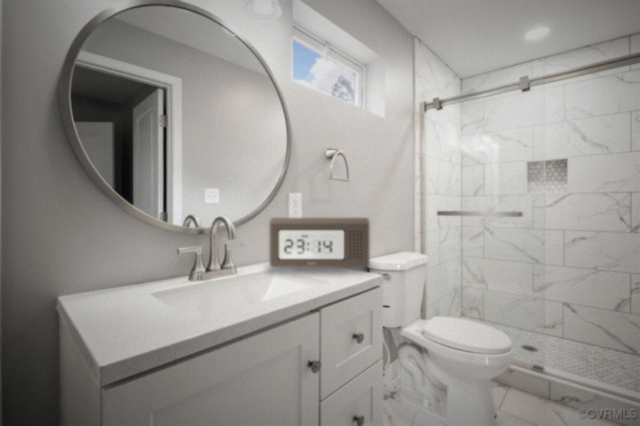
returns 23,14
